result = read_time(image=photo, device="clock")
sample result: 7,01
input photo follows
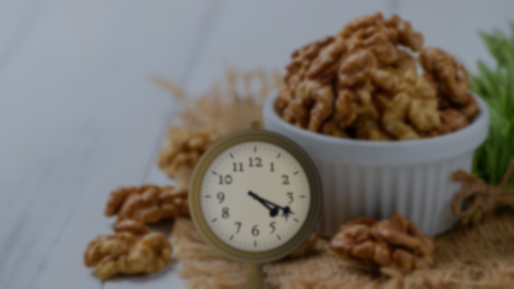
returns 4,19
